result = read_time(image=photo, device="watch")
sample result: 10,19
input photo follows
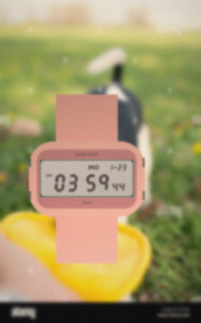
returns 3,59
